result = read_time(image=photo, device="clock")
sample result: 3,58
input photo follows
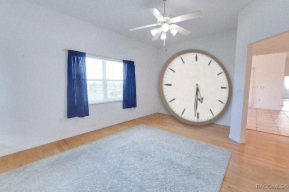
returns 5,31
